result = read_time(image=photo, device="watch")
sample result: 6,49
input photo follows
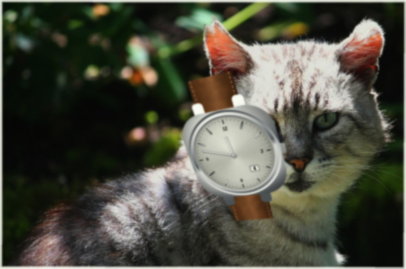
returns 11,48
